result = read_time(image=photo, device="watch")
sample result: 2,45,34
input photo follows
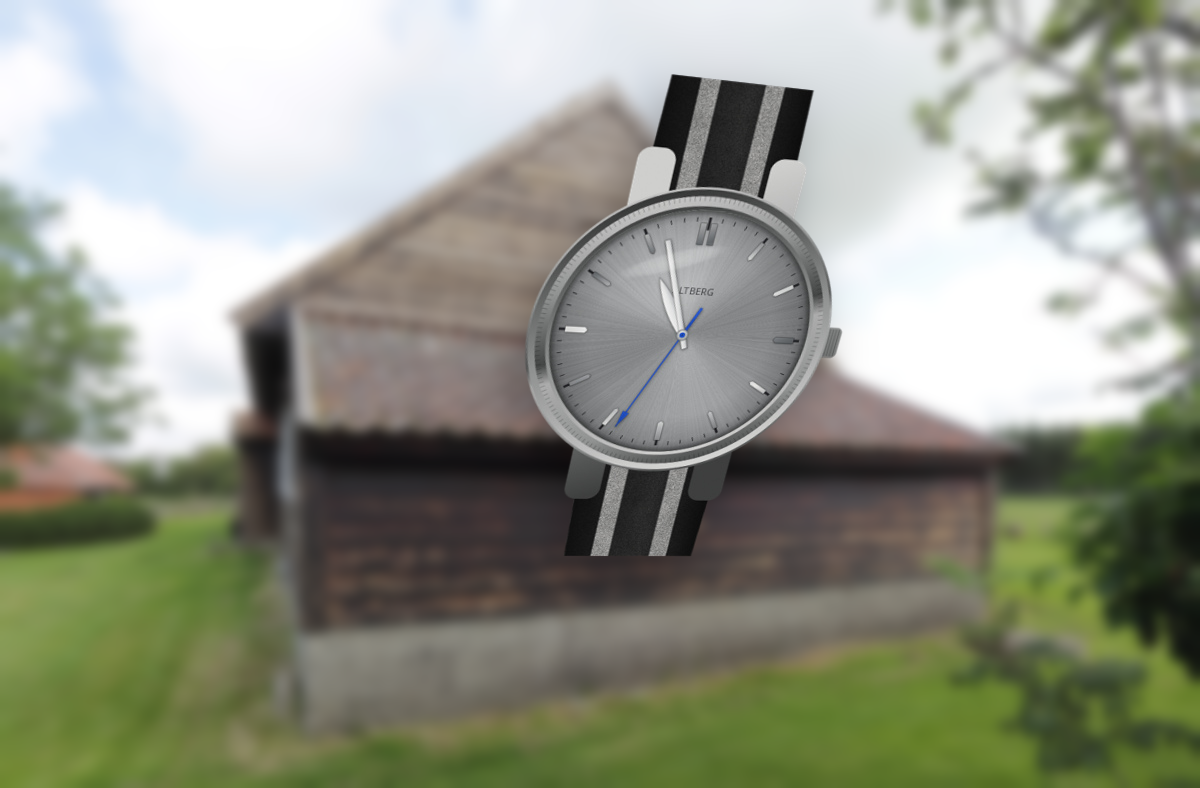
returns 10,56,34
